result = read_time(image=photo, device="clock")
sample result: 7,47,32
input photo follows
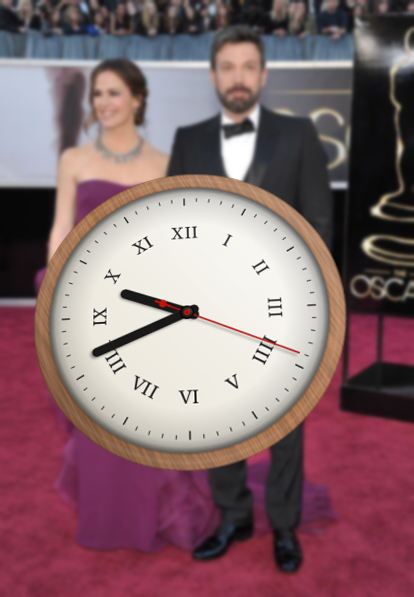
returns 9,41,19
